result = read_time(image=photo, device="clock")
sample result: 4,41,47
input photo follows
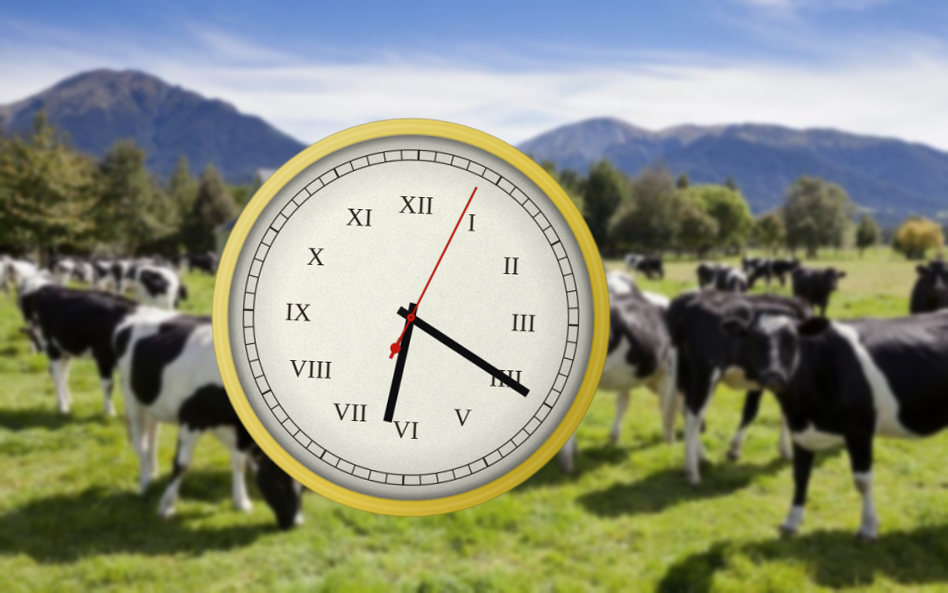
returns 6,20,04
